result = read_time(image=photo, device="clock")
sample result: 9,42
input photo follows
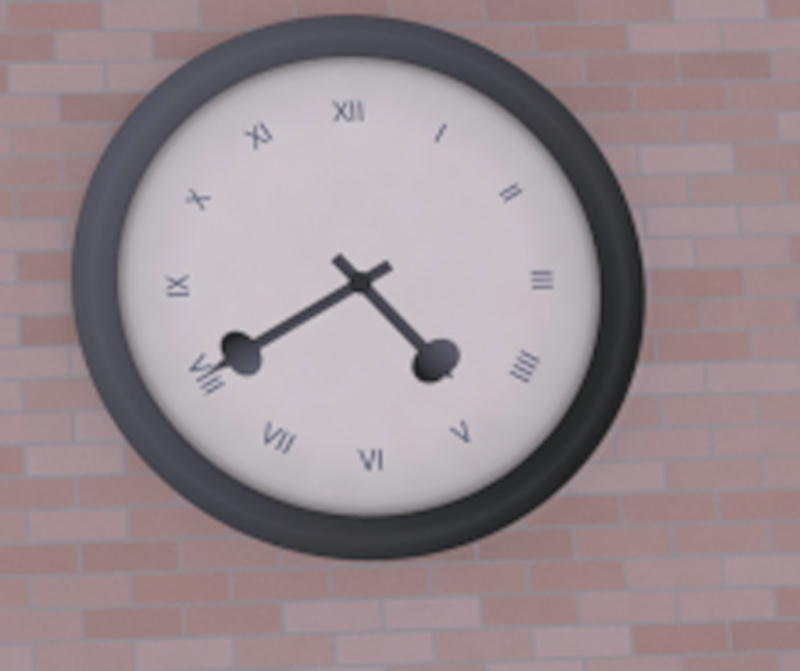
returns 4,40
